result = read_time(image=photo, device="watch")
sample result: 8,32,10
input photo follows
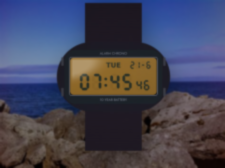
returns 7,45,46
